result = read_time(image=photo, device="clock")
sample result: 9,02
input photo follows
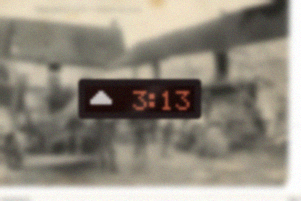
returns 3,13
